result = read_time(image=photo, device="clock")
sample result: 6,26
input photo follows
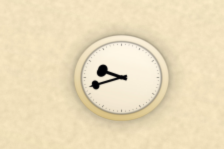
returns 9,42
